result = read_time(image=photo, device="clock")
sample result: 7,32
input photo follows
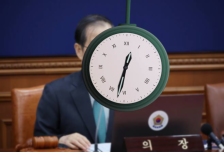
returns 12,32
